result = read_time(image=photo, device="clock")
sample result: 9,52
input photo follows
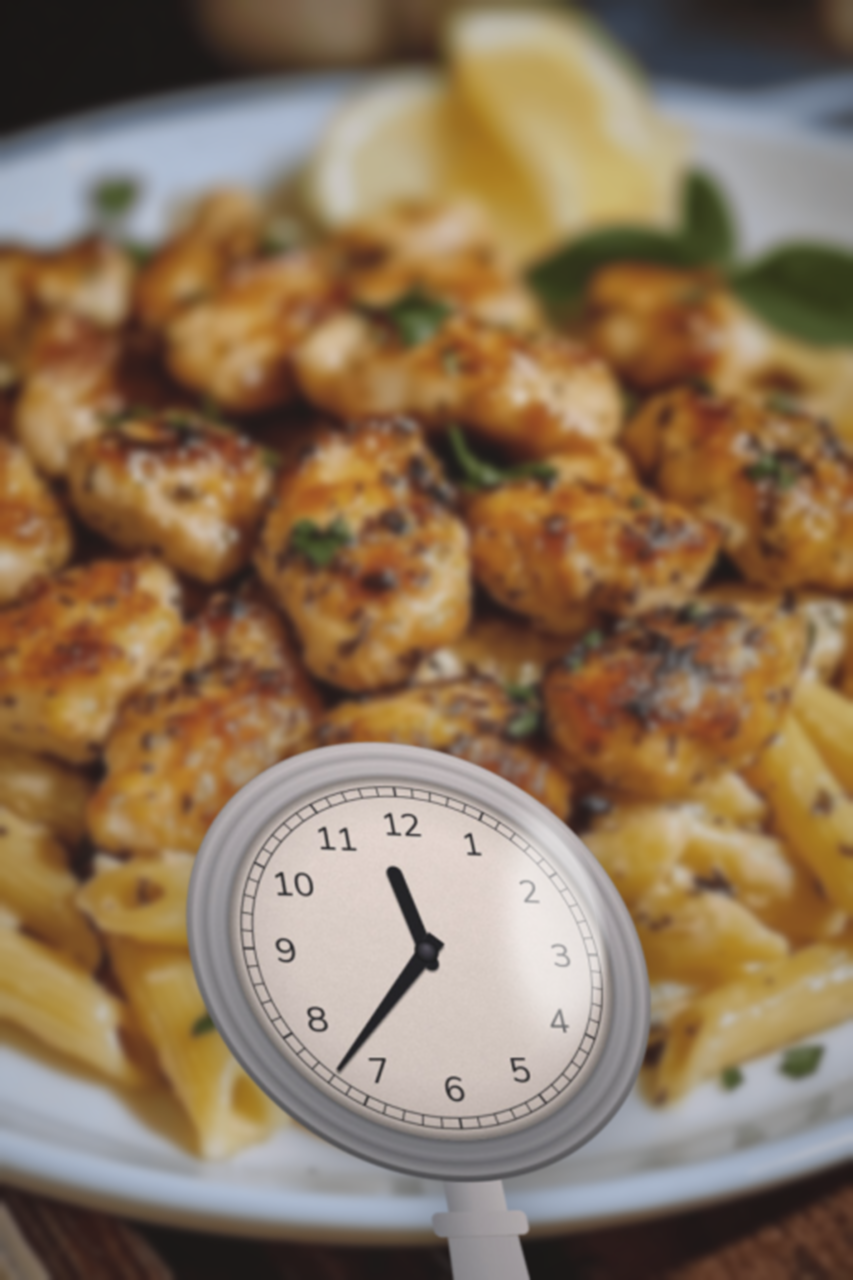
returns 11,37
